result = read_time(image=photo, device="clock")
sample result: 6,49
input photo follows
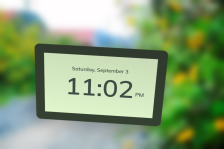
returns 11,02
